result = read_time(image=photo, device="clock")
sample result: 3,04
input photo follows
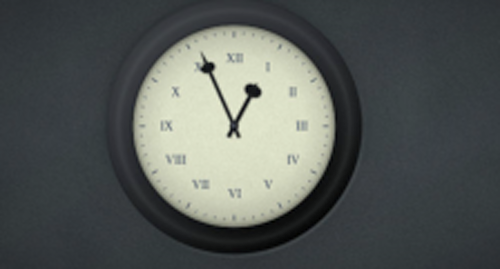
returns 12,56
